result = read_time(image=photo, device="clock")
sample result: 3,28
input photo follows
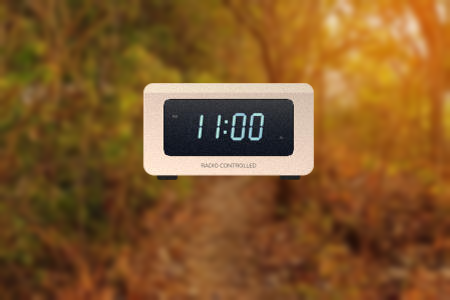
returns 11,00
